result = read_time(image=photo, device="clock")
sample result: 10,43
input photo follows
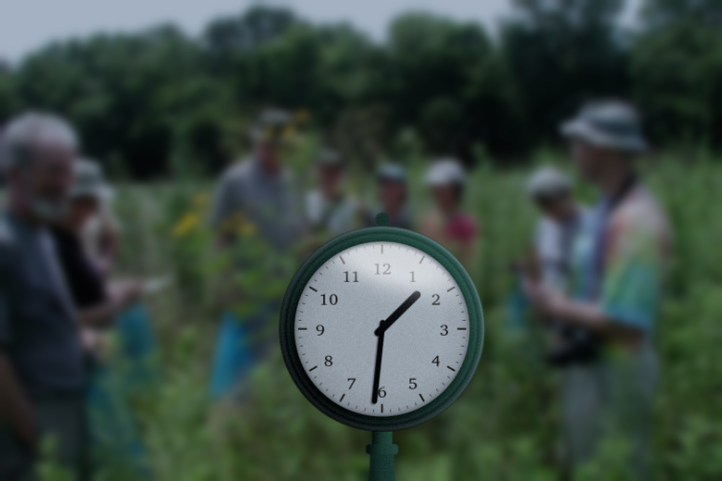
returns 1,31
